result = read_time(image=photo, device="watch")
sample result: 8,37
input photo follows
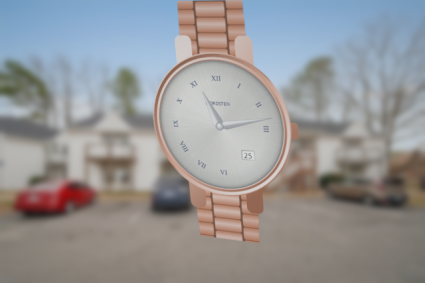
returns 11,13
